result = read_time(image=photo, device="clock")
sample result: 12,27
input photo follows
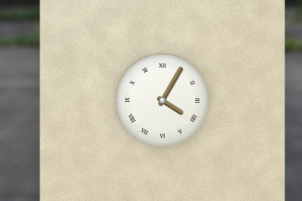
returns 4,05
